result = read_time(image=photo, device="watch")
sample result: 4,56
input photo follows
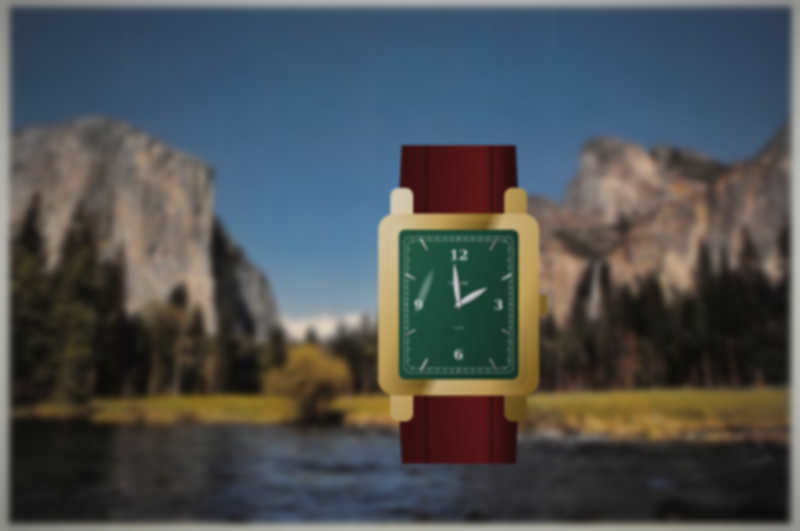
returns 1,59
